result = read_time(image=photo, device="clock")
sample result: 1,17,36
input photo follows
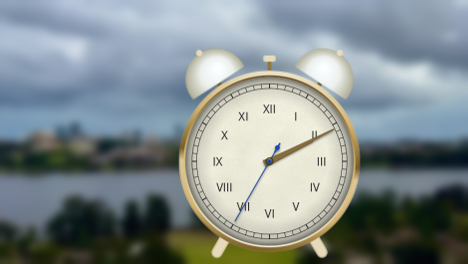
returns 2,10,35
